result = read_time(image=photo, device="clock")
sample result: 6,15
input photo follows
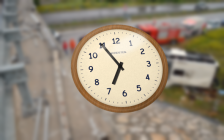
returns 6,55
